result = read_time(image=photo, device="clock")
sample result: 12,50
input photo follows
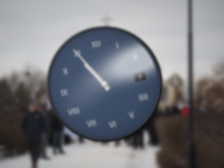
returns 10,55
